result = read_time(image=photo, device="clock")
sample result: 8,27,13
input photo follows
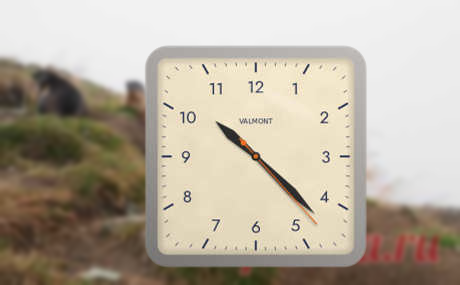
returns 10,22,23
